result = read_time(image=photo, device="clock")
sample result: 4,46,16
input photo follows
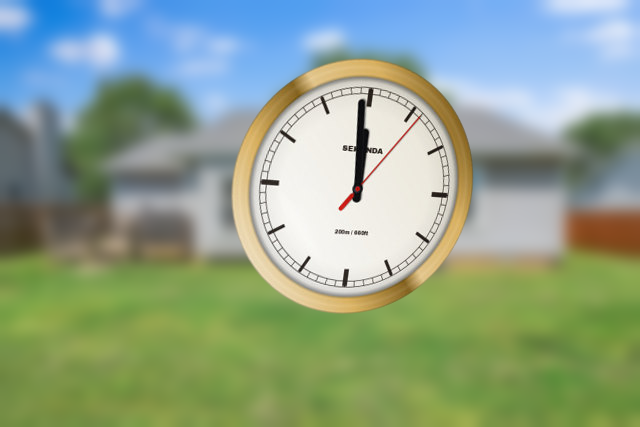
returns 11,59,06
